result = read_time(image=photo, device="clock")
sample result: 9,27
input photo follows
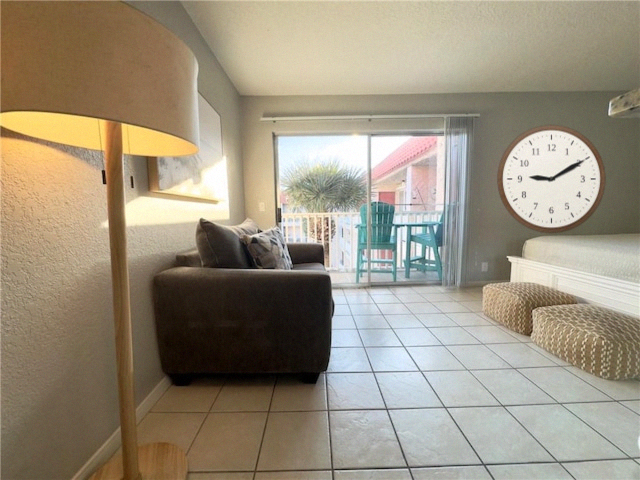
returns 9,10
